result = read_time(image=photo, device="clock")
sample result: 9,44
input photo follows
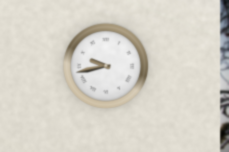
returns 9,43
